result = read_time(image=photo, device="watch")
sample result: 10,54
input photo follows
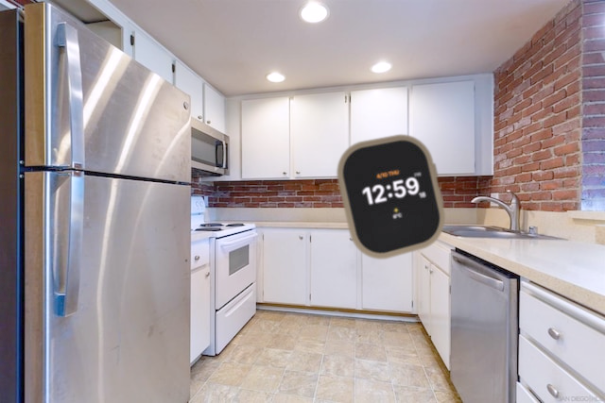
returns 12,59
